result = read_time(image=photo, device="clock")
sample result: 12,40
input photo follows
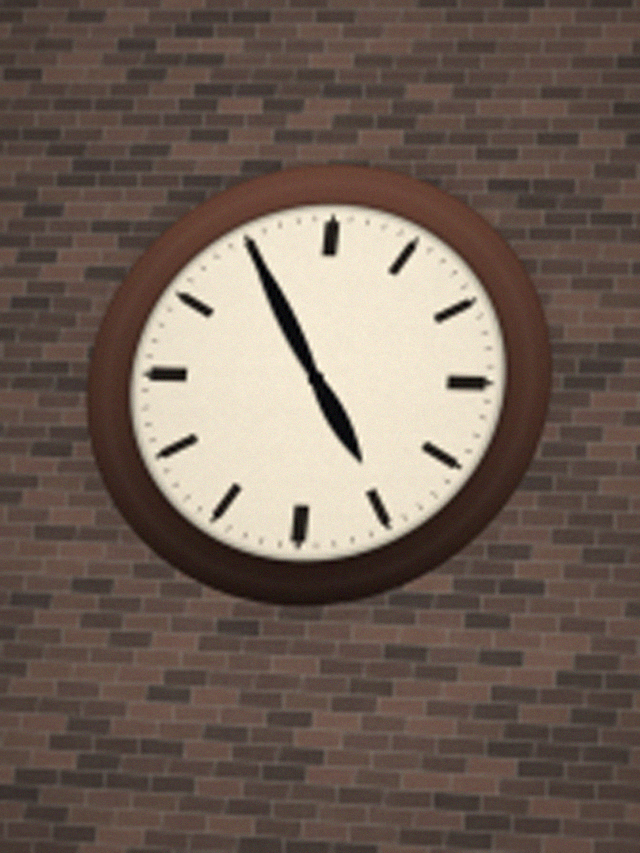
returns 4,55
